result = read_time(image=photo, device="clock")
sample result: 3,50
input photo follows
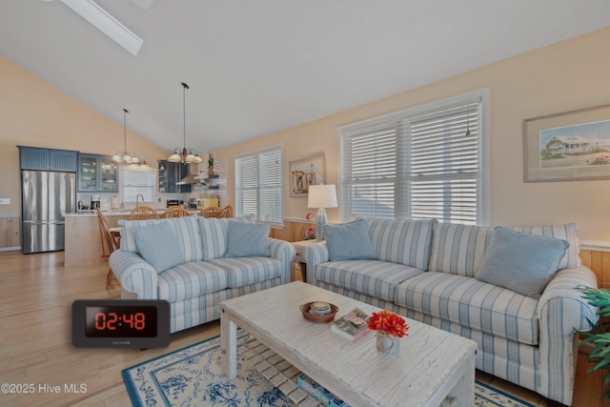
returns 2,48
